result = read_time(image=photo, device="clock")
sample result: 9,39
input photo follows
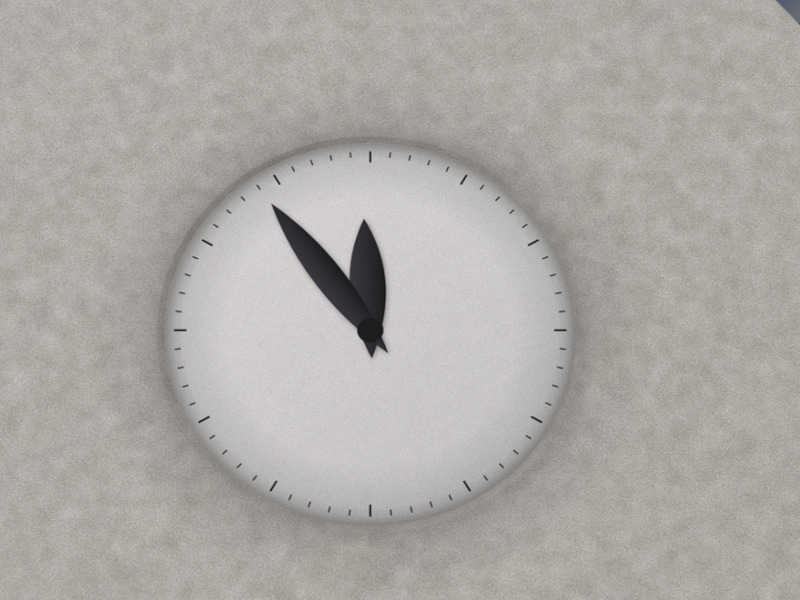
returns 11,54
